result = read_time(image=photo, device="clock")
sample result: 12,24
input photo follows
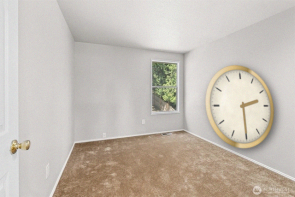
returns 2,30
